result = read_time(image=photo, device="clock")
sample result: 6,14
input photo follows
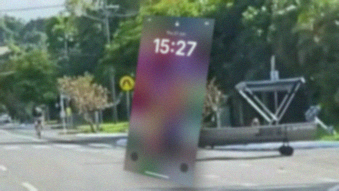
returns 15,27
